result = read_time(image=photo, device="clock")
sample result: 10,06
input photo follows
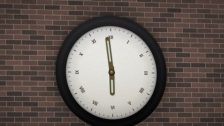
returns 5,59
